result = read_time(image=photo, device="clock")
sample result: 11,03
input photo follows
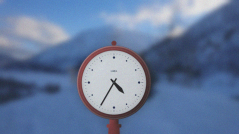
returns 4,35
